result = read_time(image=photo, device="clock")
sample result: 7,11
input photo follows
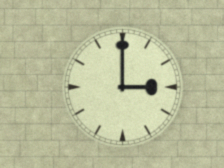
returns 3,00
